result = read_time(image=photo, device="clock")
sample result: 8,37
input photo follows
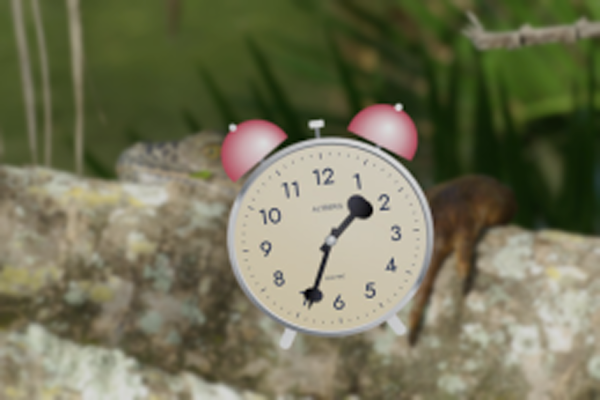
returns 1,34
